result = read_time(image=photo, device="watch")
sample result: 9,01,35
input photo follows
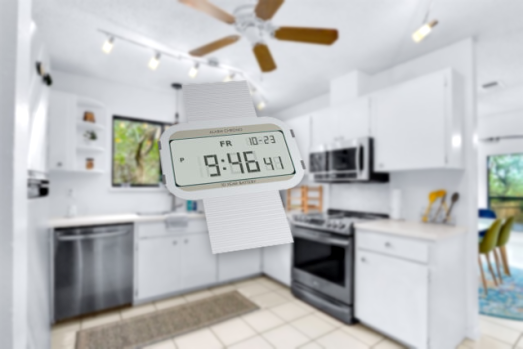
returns 9,46,41
